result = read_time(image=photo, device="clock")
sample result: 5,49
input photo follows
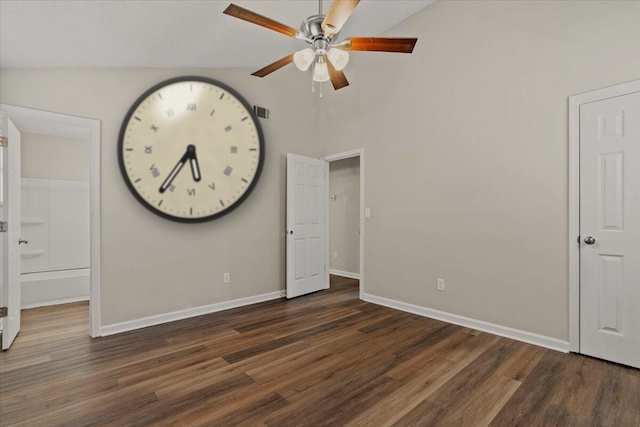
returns 5,36
